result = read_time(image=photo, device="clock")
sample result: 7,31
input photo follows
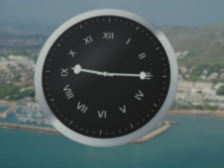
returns 9,15
